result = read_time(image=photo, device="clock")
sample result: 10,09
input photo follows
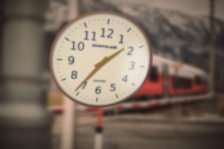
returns 1,36
